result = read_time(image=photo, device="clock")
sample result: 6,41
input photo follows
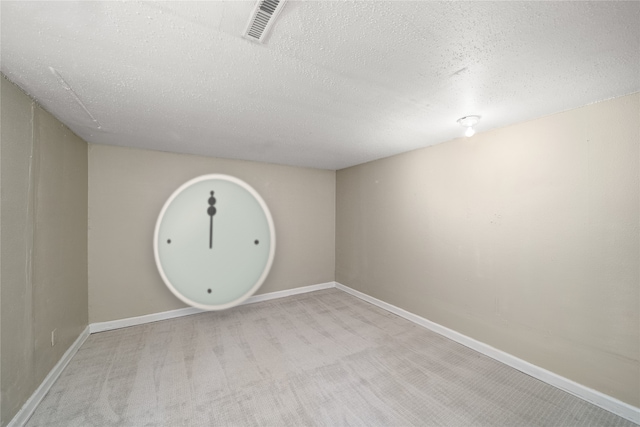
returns 12,00
